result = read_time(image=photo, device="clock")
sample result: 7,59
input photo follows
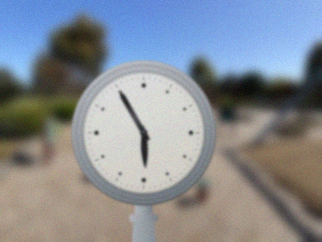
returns 5,55
